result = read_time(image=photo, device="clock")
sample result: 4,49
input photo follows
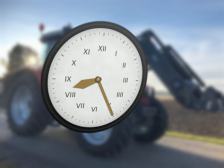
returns 8,25
